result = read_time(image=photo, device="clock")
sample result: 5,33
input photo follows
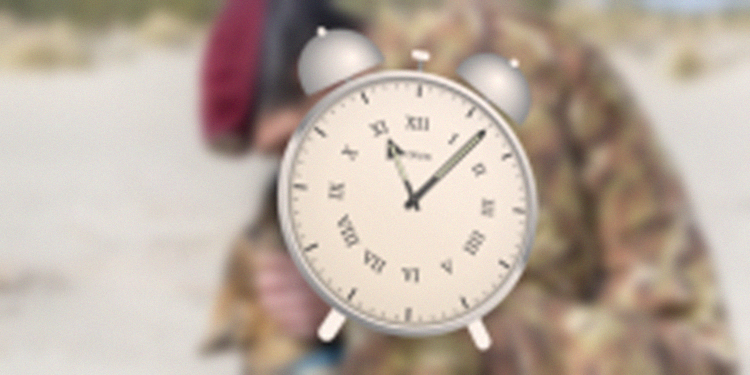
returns 11,07
